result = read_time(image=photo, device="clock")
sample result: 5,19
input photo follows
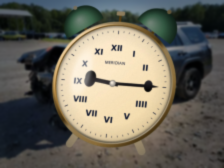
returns 9,15
